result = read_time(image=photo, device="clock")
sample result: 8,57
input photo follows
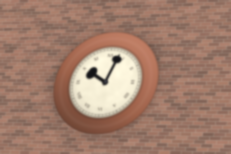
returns 10,03
